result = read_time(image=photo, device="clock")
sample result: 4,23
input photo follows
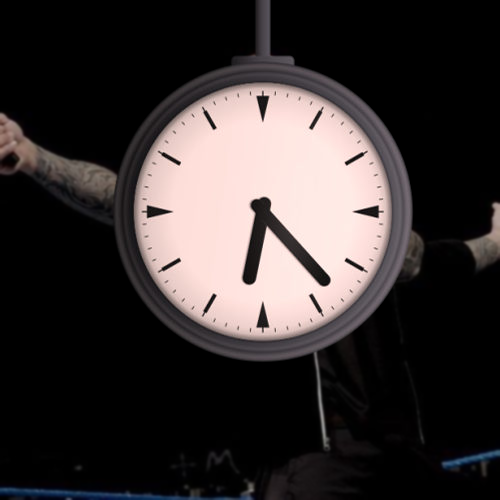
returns 6,23
